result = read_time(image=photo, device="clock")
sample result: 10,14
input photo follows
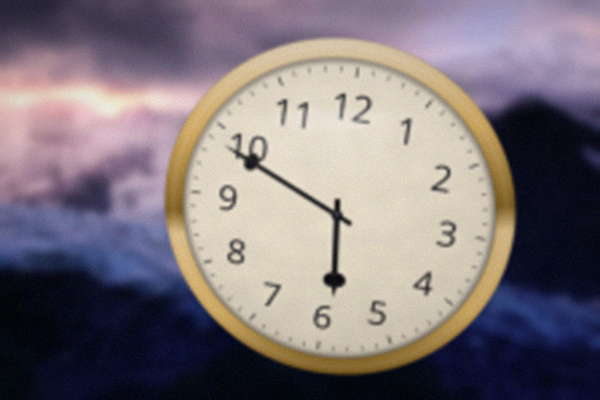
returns 5,49
